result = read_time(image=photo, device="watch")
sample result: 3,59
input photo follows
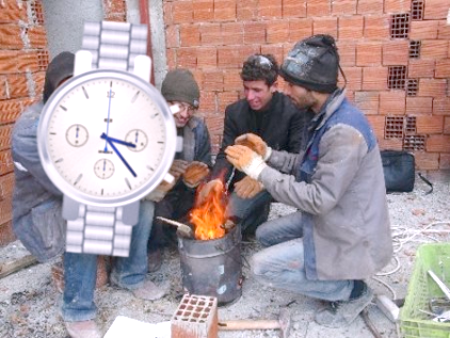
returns 3,23
